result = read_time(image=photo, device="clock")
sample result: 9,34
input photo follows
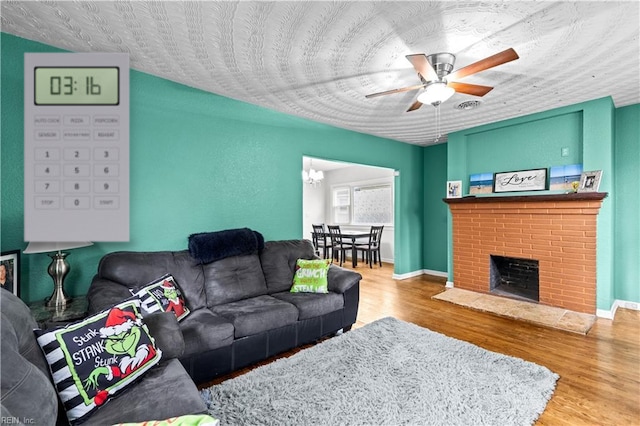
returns 3,16
